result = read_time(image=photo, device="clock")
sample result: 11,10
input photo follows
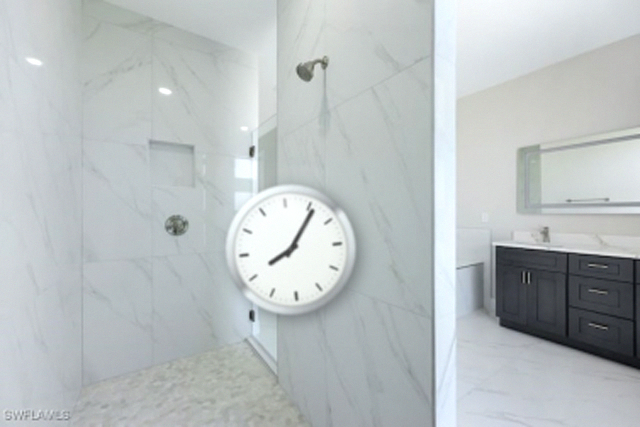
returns 8,06
